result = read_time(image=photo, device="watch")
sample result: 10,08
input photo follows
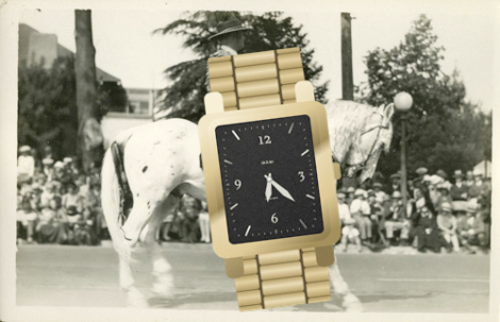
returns 6,23
